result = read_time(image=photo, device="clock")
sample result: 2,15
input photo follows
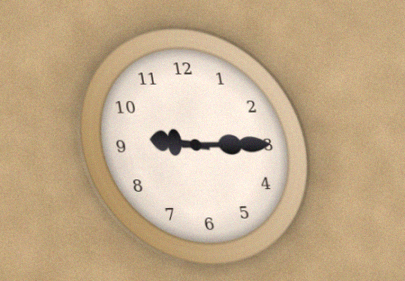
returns 9,15
